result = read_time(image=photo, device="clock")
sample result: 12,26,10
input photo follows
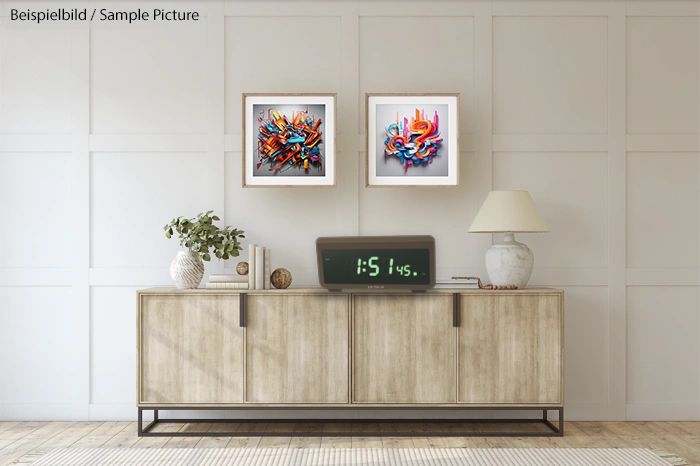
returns 1,51,45
